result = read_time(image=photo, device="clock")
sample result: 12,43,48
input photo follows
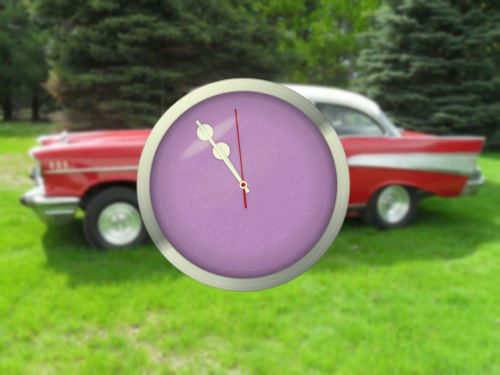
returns 10,53,59
